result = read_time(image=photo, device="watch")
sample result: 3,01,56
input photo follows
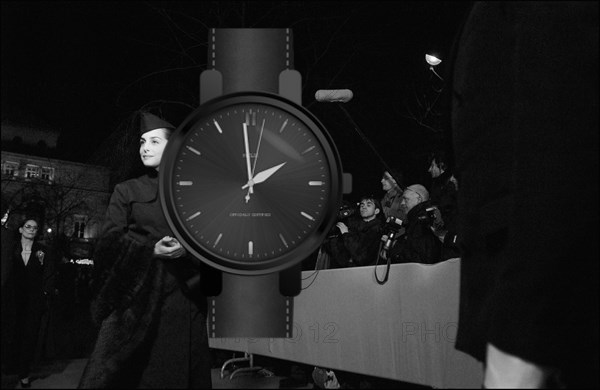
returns 1,59,02
